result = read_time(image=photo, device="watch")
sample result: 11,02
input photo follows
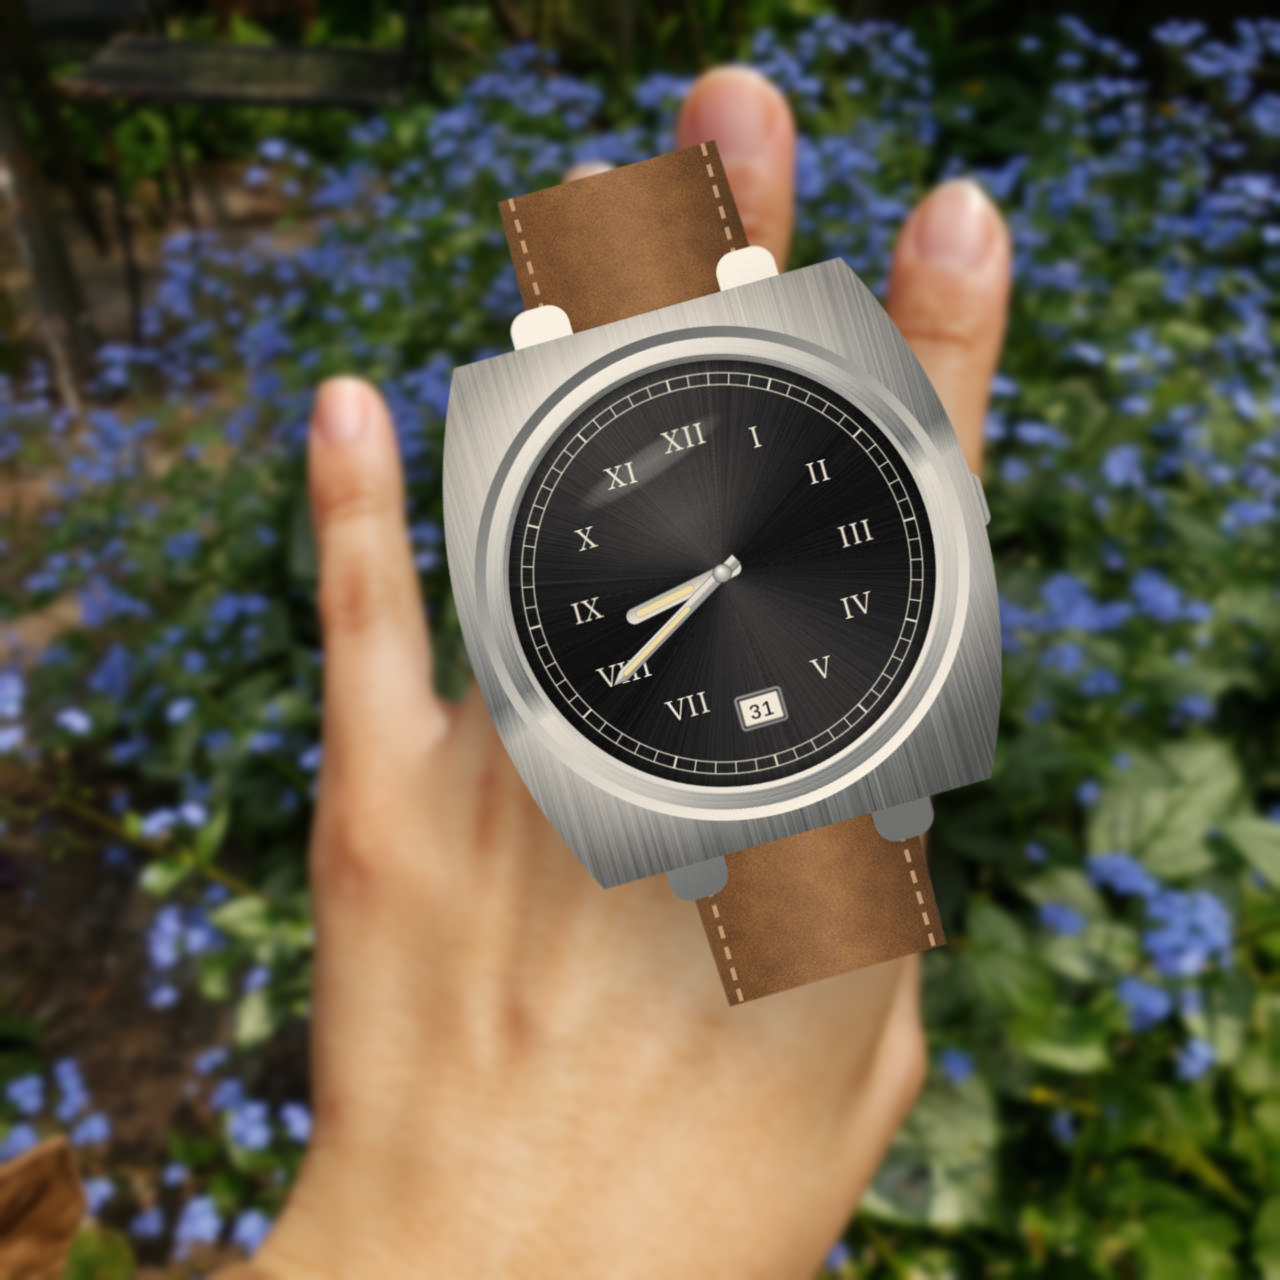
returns 8,40
